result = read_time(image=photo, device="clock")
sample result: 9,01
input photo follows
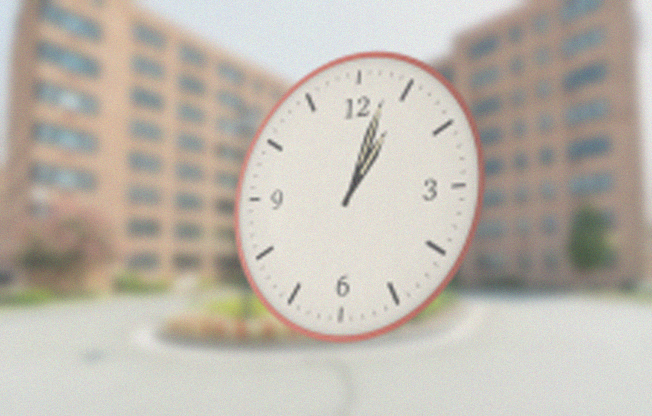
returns 1,03
